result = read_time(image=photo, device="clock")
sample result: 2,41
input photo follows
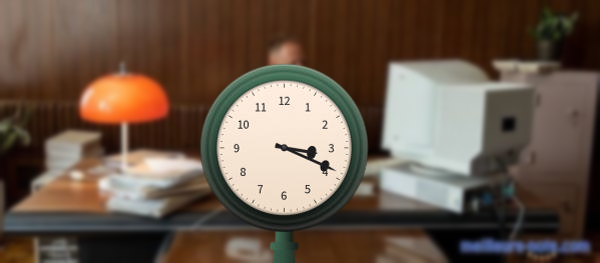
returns 3,19
